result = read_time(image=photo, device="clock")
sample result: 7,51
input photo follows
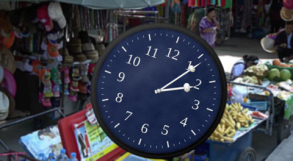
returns 2,06
